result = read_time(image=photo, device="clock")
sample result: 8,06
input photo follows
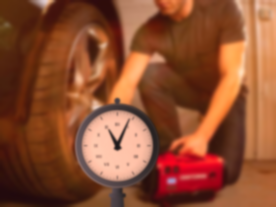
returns 11,04
